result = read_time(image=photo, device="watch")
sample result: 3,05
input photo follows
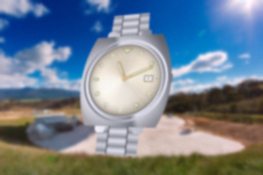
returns 11,11
